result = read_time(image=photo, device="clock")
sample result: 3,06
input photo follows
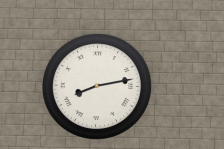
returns 8,13
